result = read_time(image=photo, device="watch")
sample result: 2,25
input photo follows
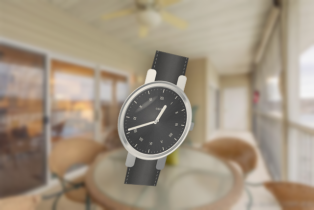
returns 12,41
